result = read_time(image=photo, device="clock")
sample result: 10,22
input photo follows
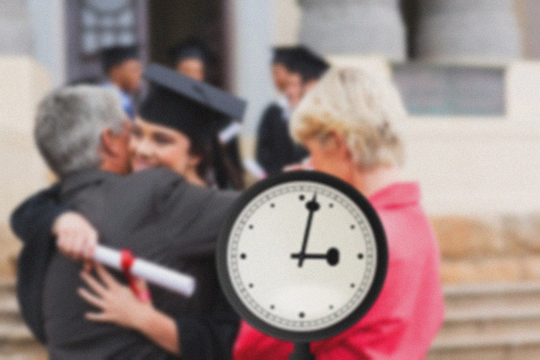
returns 3,02
